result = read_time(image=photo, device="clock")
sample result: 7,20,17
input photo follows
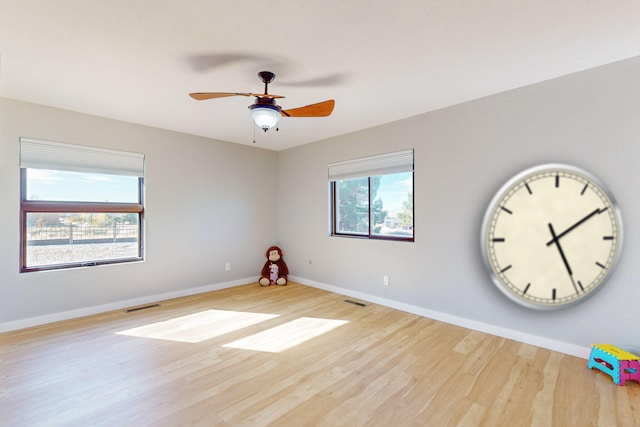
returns 5,09,26
